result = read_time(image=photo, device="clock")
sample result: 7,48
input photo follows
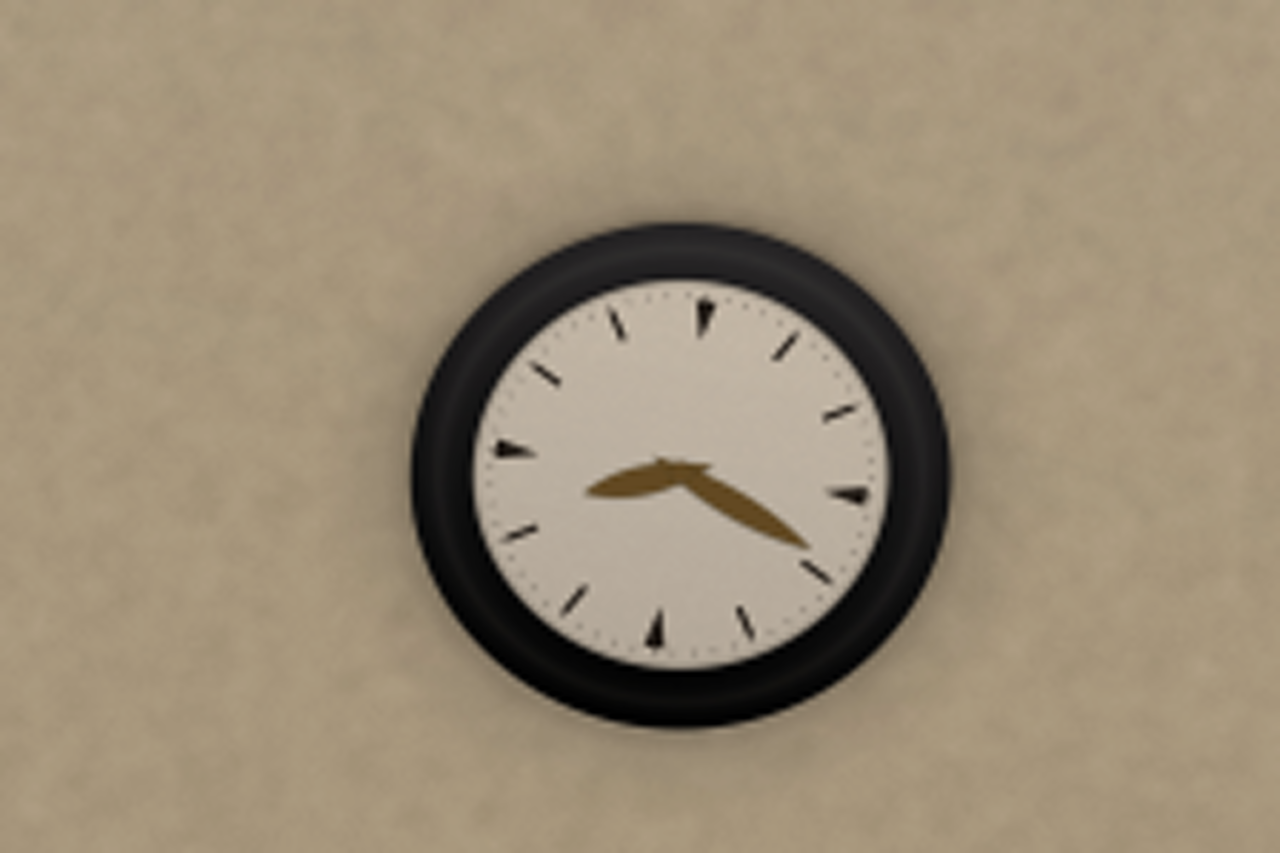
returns 8,19
